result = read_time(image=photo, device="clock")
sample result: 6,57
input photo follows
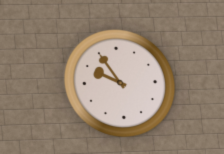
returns 9,55
